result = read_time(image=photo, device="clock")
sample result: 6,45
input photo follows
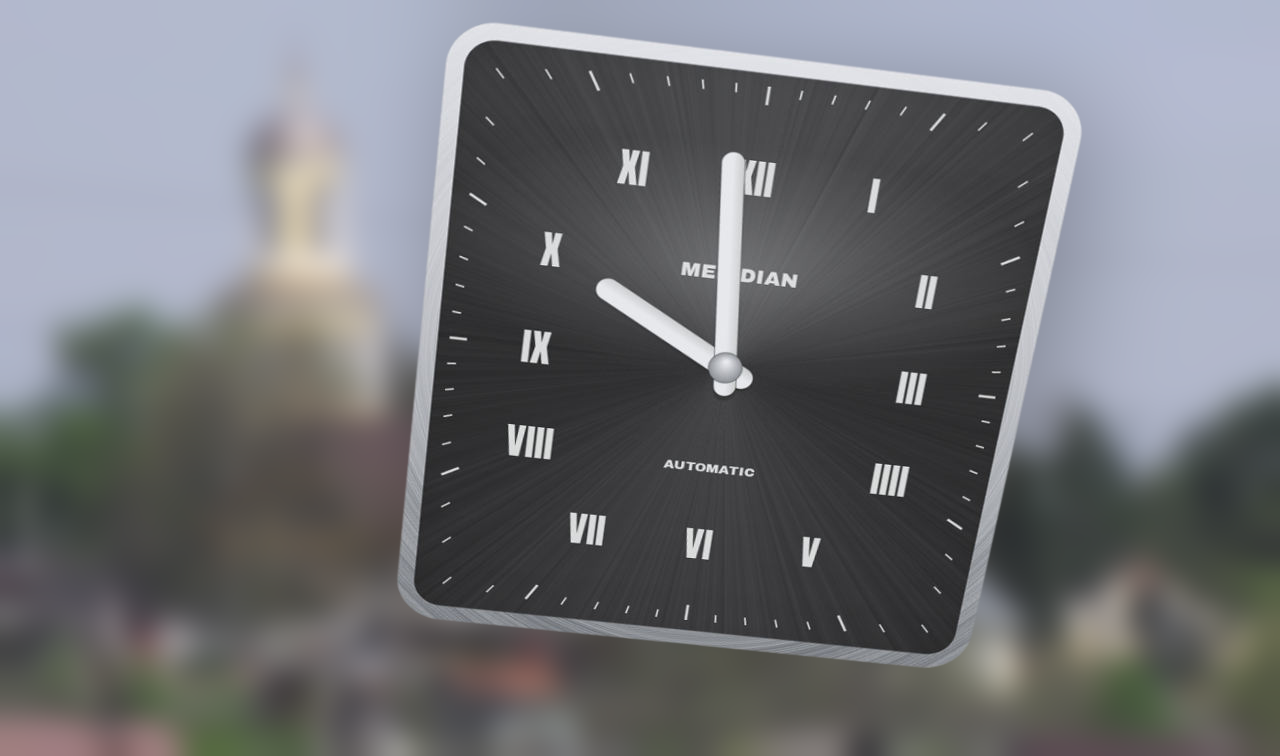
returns 9,59
